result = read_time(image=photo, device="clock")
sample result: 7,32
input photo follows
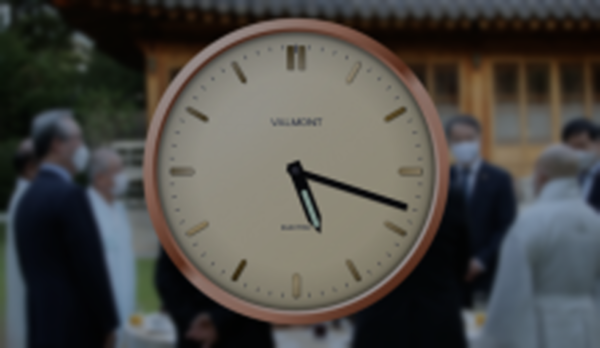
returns 5,18
